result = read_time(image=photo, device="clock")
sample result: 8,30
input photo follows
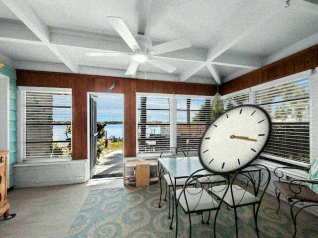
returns 3,17
